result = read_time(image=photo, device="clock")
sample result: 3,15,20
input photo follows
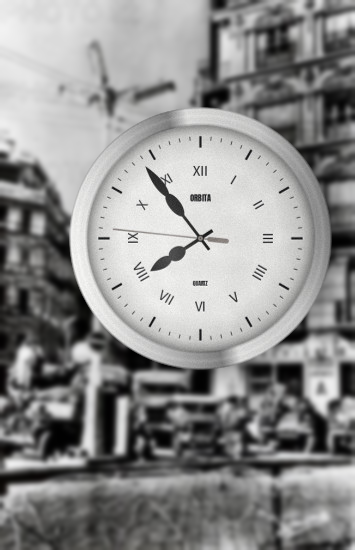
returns 7,53,46
